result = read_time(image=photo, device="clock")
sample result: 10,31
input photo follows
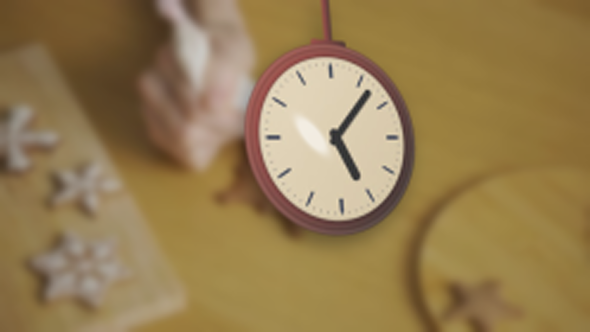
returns 5,07
